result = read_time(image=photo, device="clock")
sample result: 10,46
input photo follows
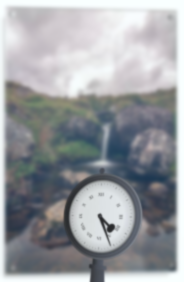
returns 4,26
